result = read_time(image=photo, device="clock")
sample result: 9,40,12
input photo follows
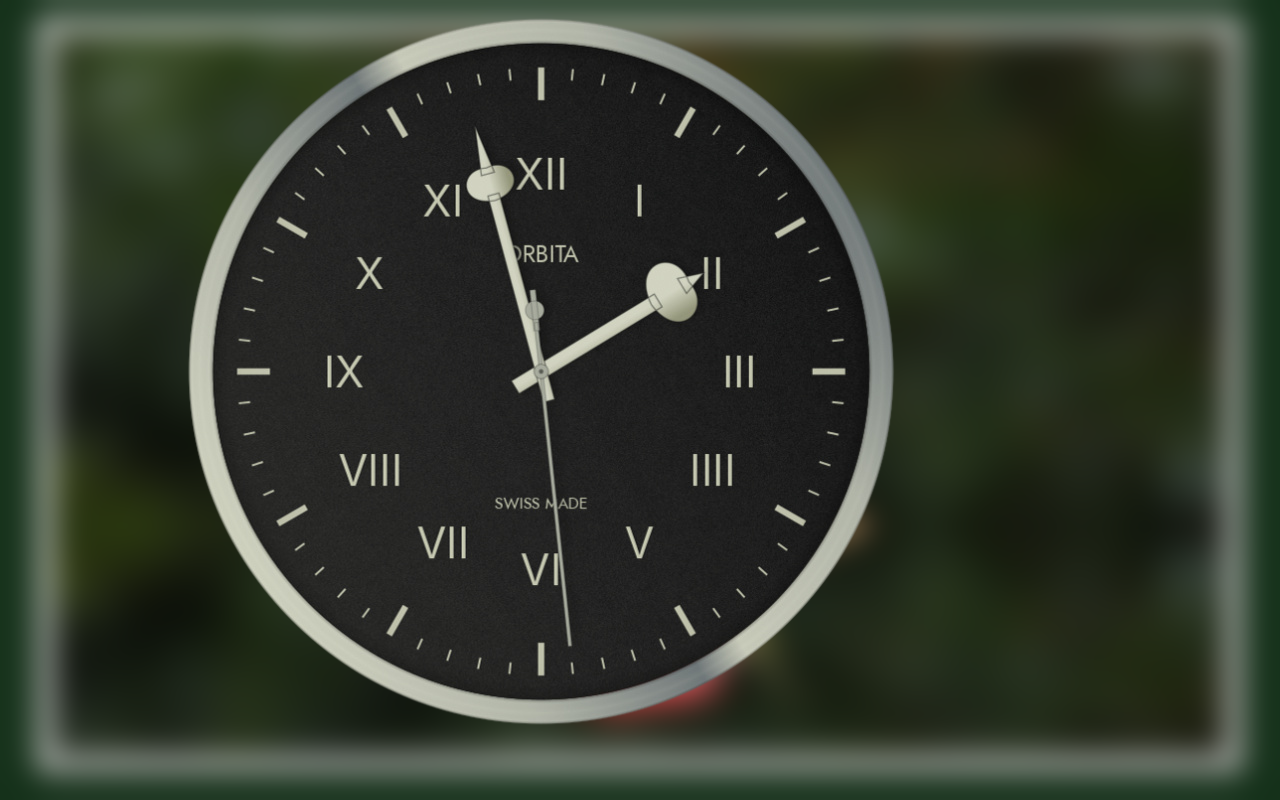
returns 1,57,29
